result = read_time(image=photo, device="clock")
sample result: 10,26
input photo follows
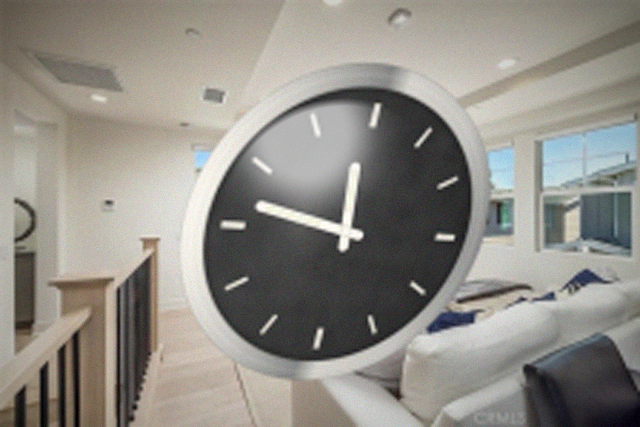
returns 11,47
